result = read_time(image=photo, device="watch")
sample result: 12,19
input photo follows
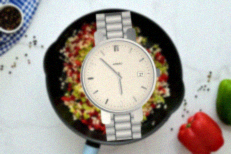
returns 5,53
